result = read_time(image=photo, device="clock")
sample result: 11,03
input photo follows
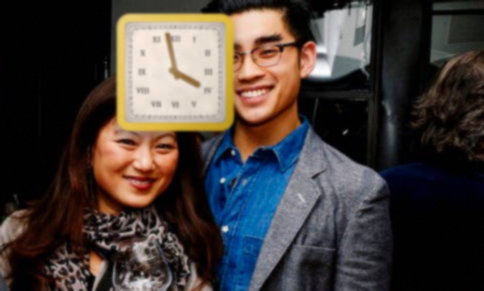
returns 3,58
